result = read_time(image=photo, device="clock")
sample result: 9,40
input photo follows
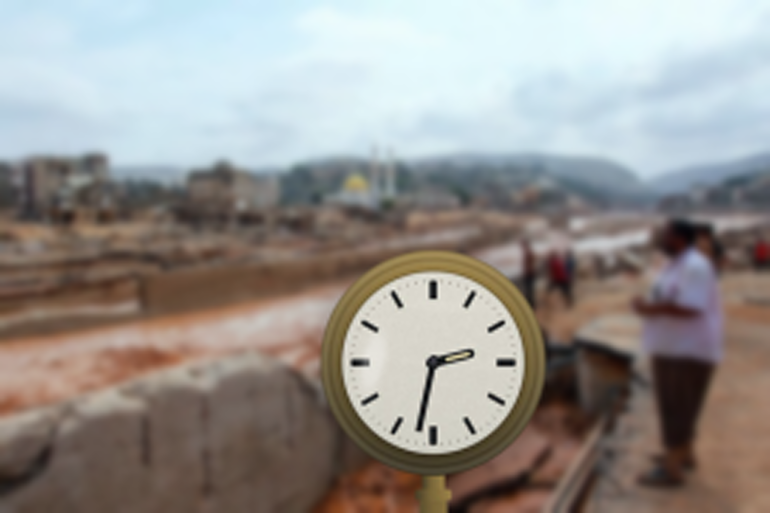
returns 2,32
